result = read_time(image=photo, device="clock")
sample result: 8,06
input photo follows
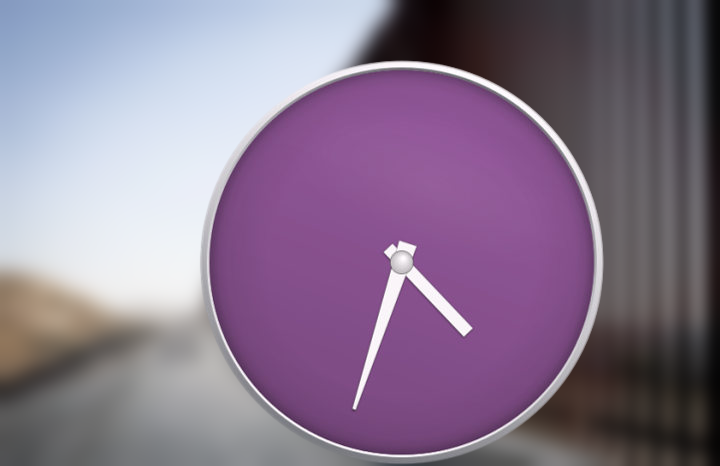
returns 4,33
